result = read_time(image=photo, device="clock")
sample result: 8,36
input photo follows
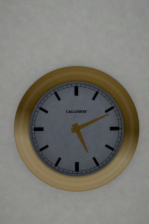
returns 5,11
